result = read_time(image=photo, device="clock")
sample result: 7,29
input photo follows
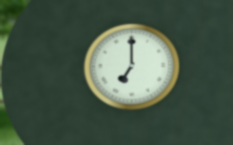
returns 7,00
